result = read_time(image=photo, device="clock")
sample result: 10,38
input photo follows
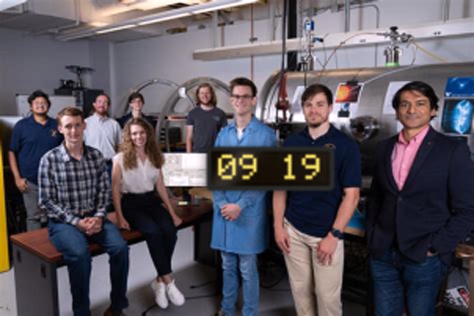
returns 9,19
